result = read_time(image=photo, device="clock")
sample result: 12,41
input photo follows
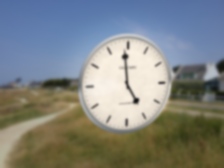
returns 4,59
